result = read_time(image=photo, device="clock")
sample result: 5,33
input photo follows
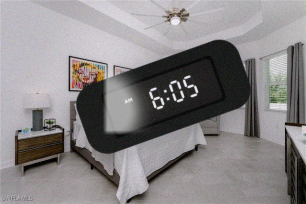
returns 6,05
